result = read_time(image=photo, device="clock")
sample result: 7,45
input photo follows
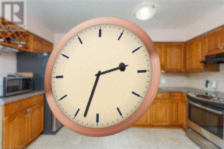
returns 2,33
